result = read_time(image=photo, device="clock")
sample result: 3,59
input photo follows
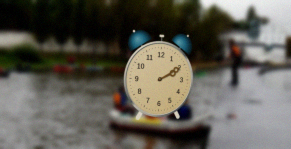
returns 2,10
